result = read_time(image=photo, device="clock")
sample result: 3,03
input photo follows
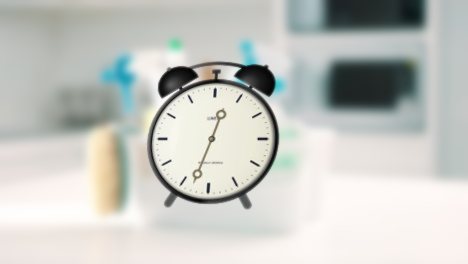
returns 12,33
